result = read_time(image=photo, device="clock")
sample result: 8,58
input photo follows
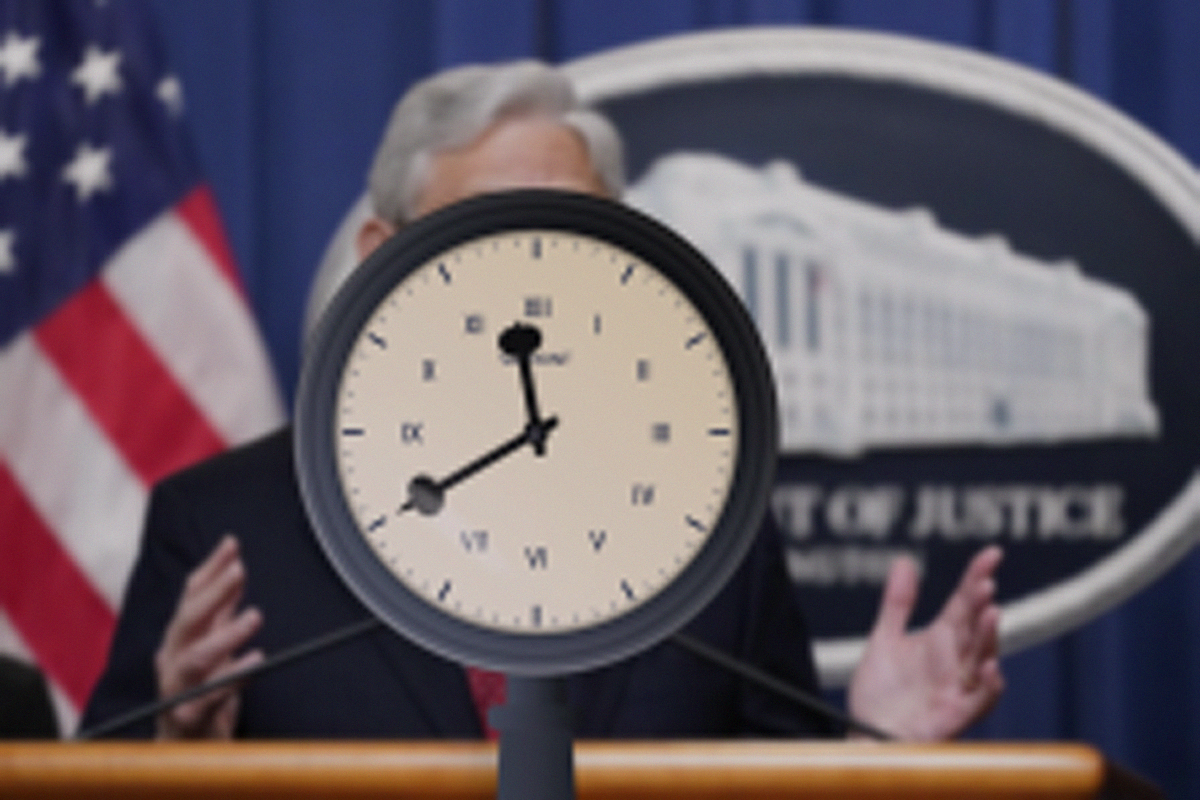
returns 11,40
